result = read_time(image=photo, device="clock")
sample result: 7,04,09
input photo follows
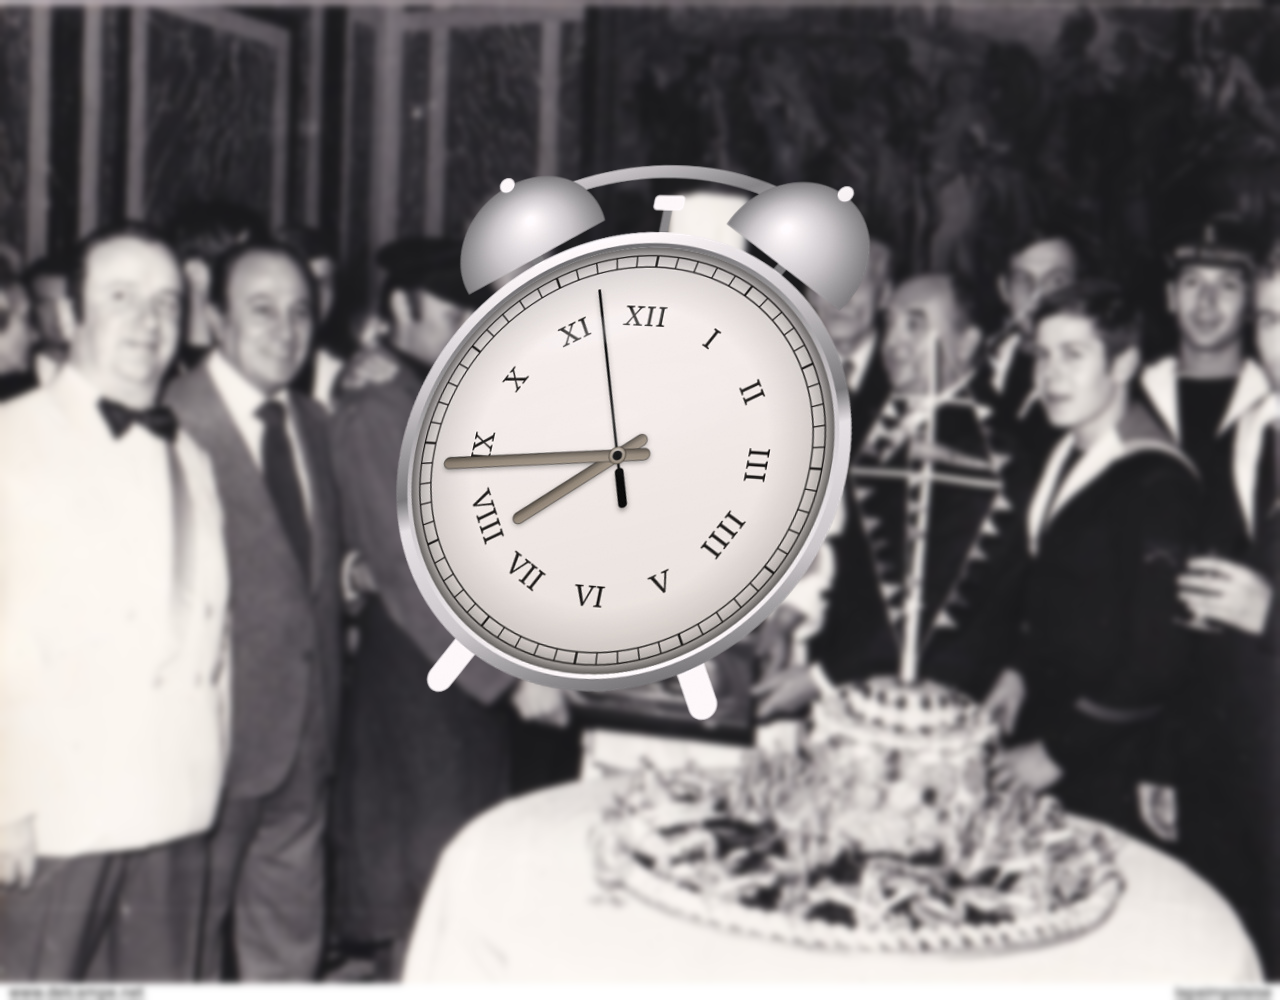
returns 7,43,57
